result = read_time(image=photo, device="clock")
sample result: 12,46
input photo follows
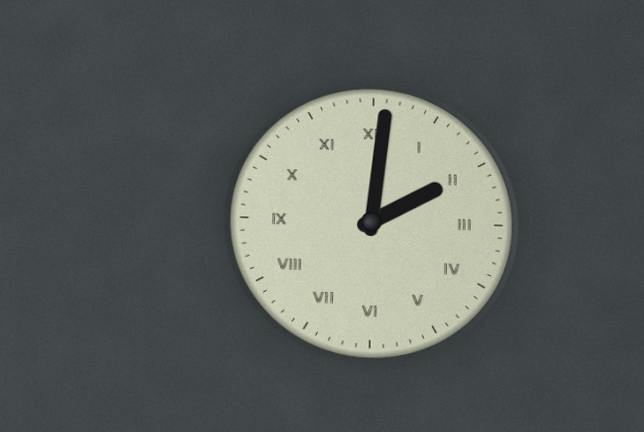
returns 2,01
